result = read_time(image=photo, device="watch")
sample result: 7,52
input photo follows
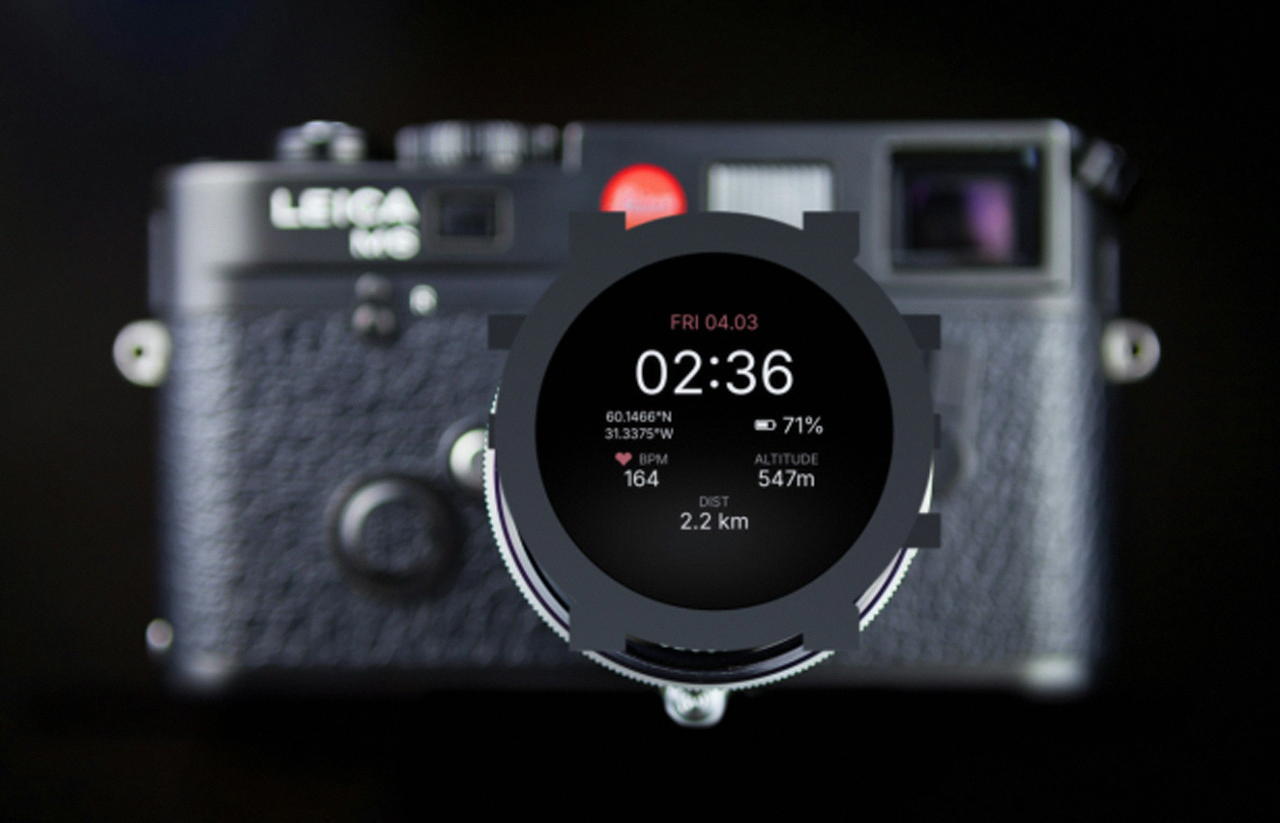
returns 2,36
